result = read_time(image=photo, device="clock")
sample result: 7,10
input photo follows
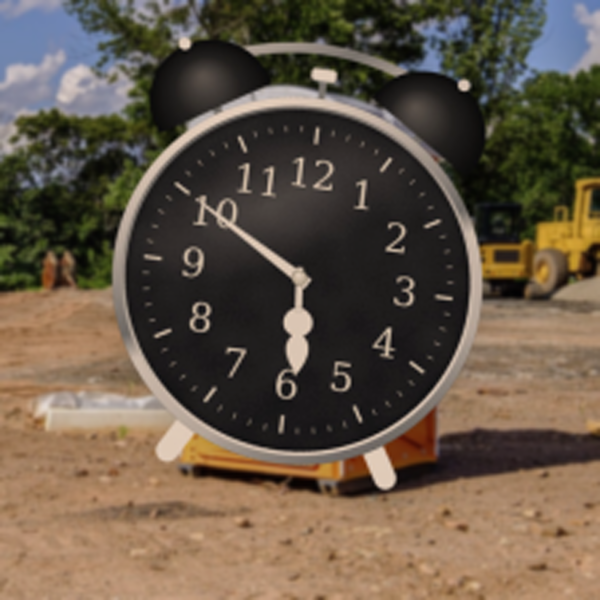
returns 5,50
